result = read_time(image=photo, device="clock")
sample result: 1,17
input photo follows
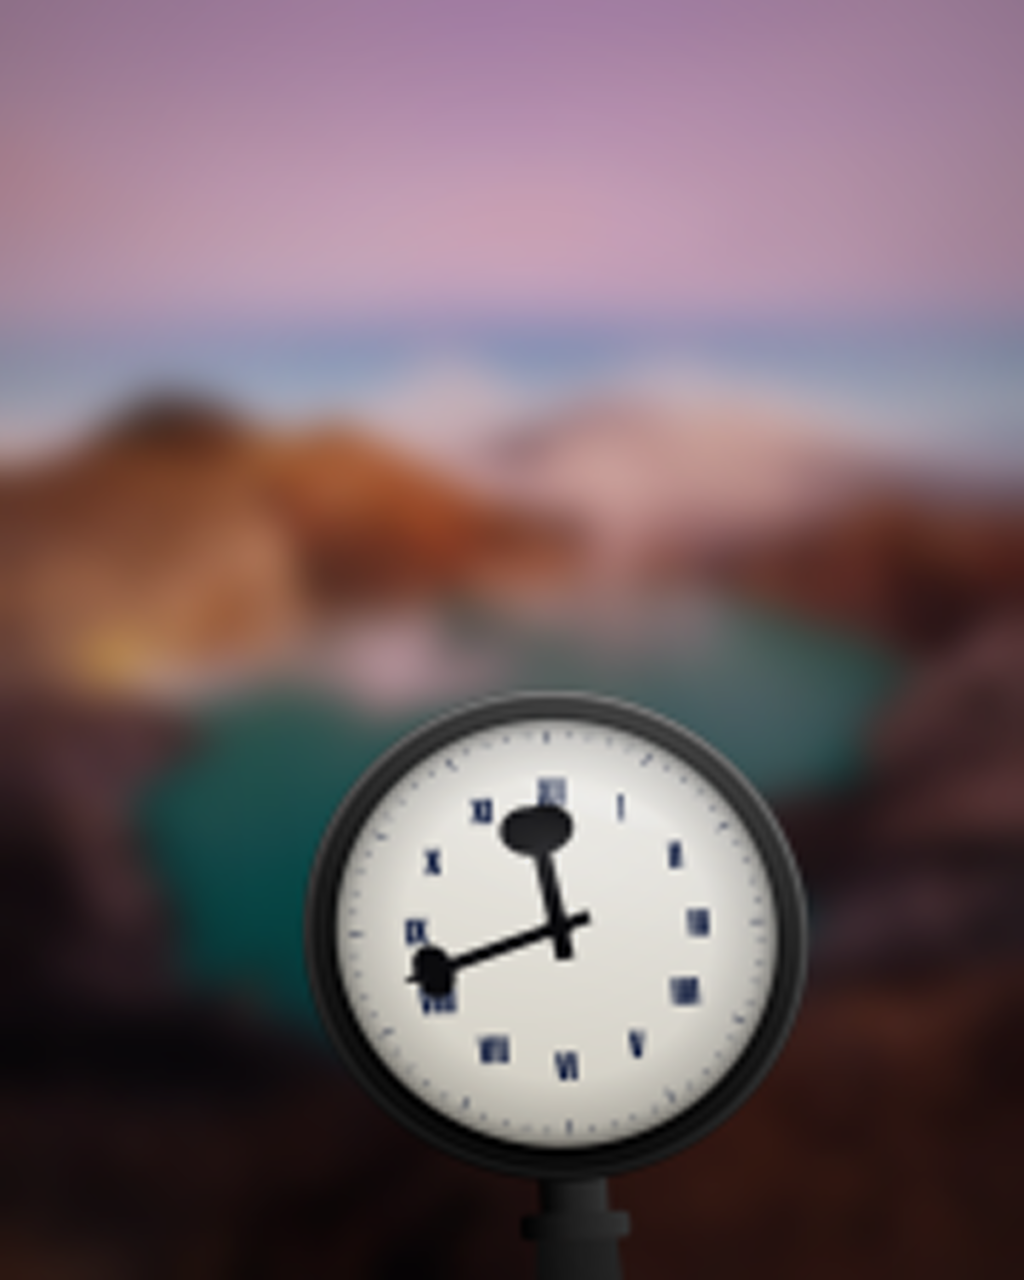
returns 11,42
